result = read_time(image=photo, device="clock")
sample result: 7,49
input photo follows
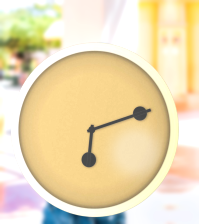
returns 6,12
